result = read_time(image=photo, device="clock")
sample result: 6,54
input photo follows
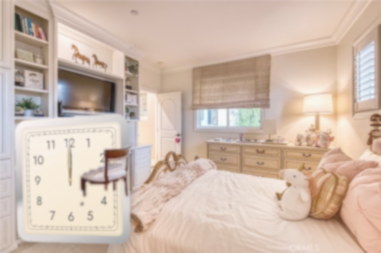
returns 12,00
